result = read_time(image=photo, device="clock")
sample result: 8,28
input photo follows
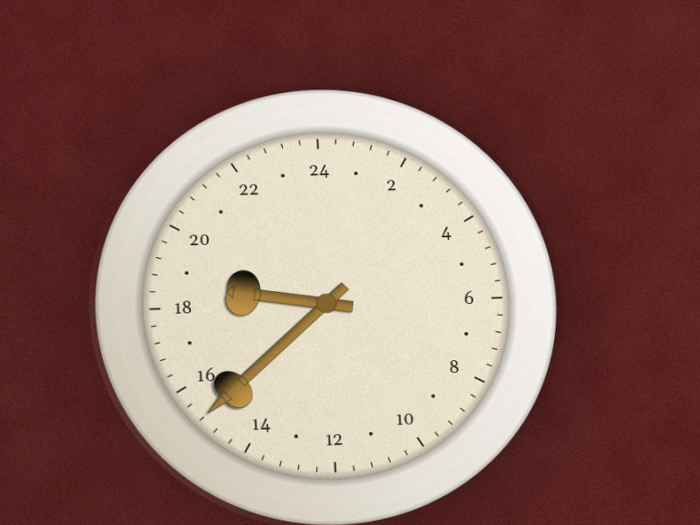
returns 18,38
